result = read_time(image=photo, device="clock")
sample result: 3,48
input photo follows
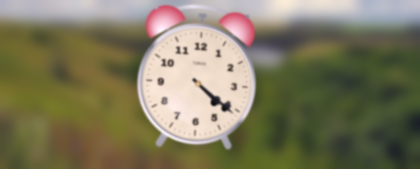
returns 4,21
